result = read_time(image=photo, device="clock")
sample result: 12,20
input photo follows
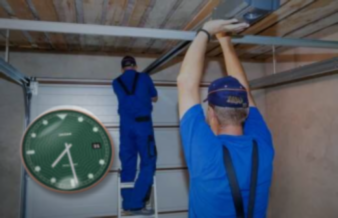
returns 7,29
